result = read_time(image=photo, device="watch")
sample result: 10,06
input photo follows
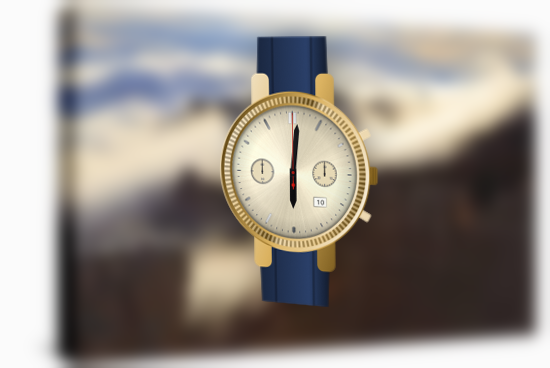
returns 6,01
